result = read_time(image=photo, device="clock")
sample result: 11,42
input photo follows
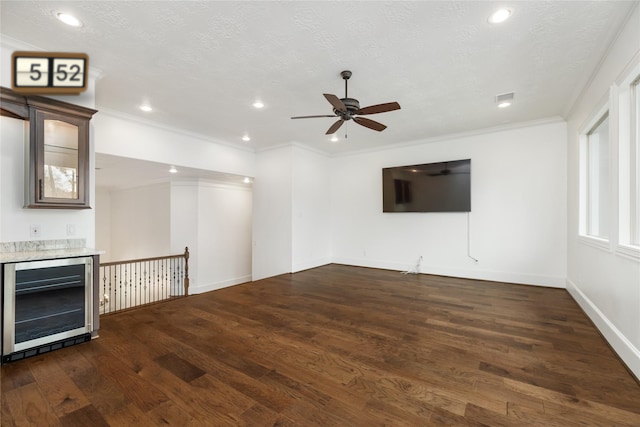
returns 5,52
